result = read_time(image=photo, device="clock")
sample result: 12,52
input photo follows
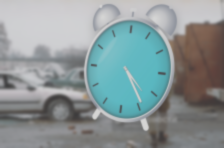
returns 4,24
